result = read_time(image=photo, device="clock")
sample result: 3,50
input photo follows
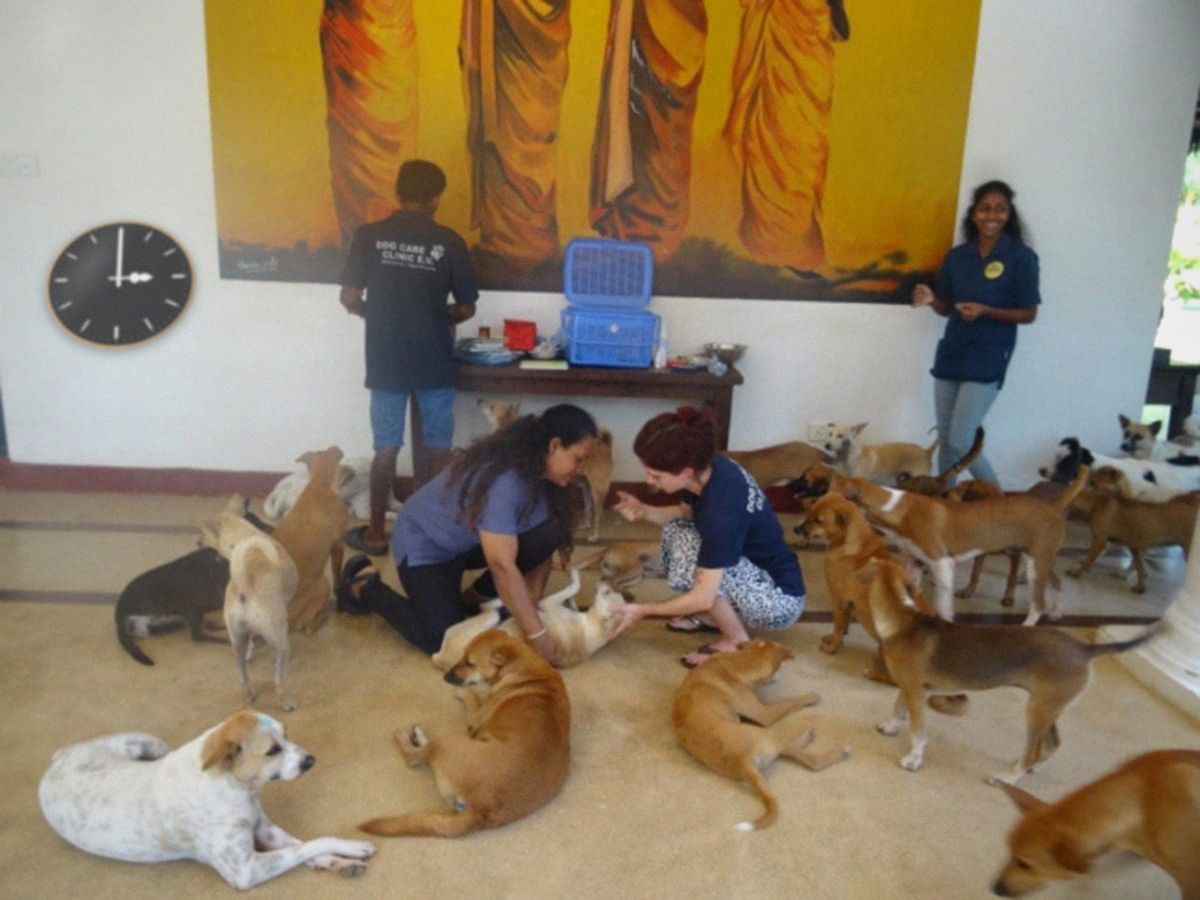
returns 3,00
